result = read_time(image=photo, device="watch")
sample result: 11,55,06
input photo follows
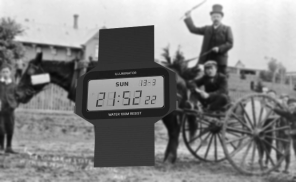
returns 21,52,22
